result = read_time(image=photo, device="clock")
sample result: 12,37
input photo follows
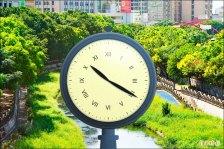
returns 10,20
